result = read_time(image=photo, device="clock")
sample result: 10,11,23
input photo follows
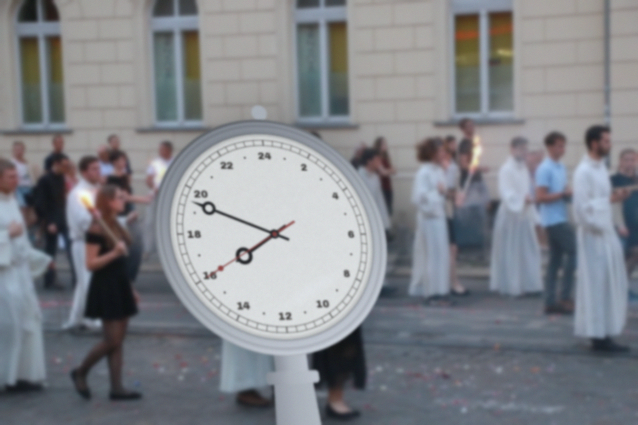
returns 15,48,40
